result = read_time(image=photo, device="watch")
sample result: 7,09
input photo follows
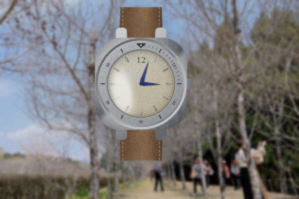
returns 3,03
